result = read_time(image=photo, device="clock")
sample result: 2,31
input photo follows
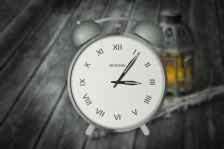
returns 3,06
